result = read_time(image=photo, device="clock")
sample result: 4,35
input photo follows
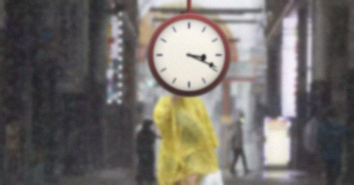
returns 3,19
